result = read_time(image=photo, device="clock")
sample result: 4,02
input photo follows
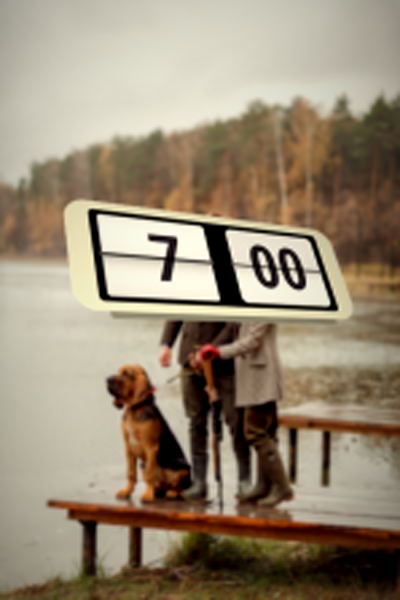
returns 7,00
